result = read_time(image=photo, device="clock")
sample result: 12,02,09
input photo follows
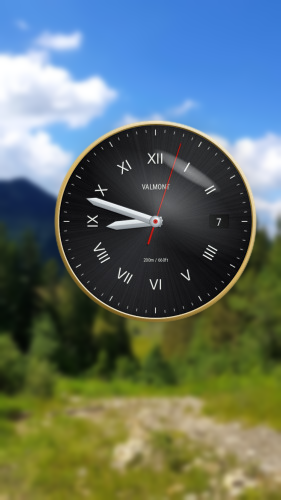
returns 8,48,03
